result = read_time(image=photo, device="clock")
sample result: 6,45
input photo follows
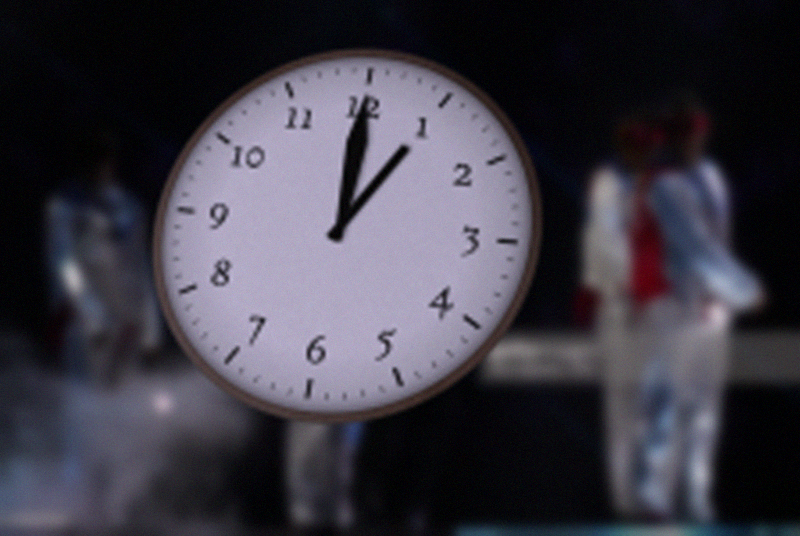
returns 1,00
